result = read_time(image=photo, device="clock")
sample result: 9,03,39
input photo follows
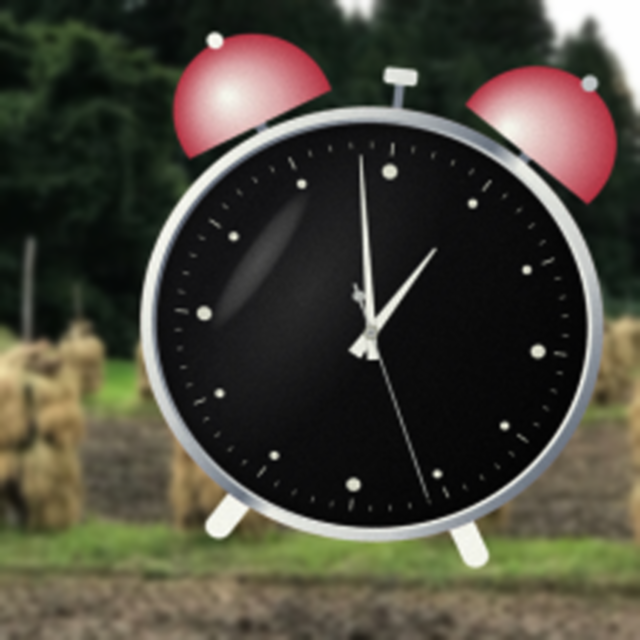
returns 12,58,26
